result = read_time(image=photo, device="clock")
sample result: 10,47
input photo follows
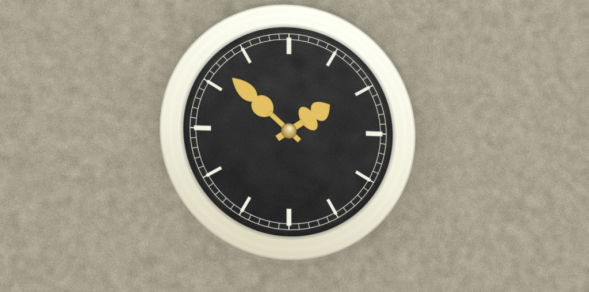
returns 1,52
